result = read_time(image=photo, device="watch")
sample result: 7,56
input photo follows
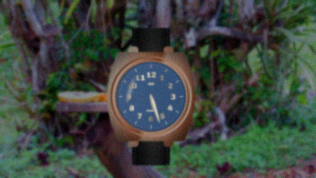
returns 5,27
